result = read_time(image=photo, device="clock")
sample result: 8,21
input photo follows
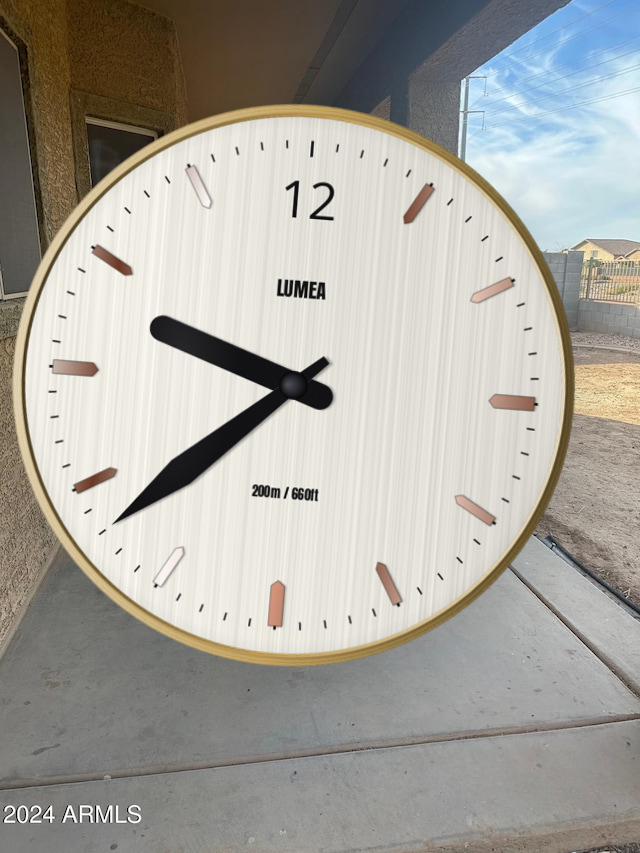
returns 9,38
